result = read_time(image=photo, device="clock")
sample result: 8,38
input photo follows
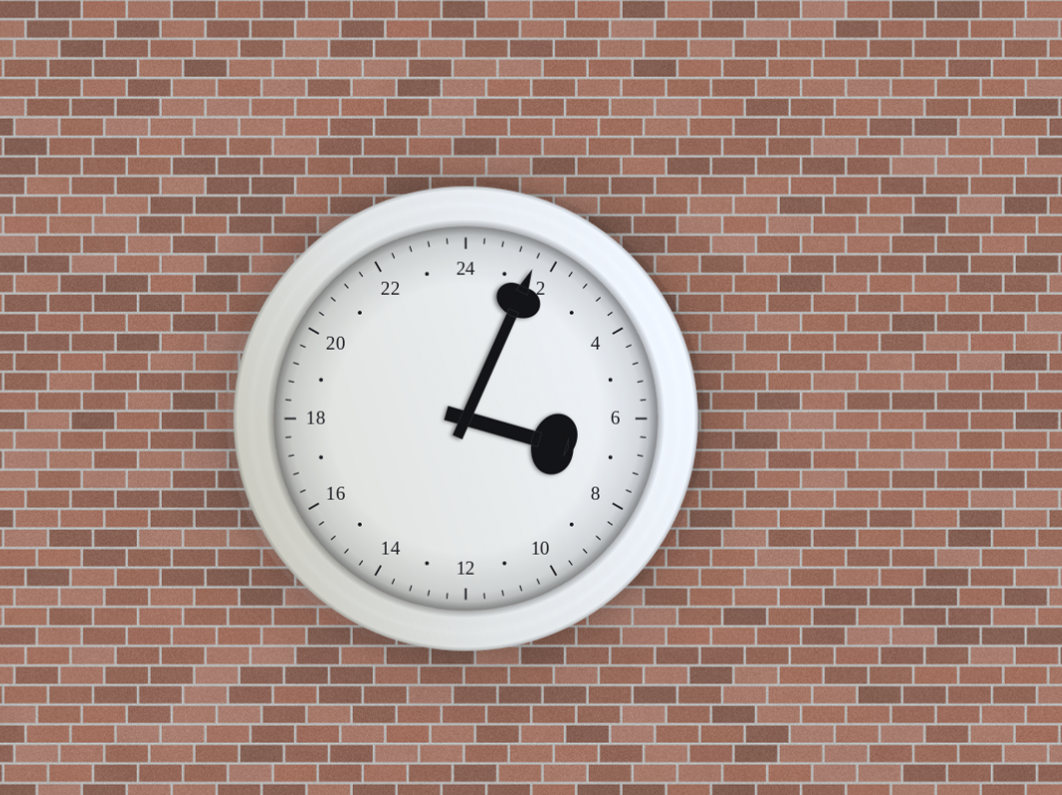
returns 7,04
